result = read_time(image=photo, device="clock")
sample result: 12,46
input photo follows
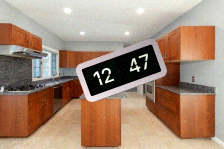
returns 12,47
